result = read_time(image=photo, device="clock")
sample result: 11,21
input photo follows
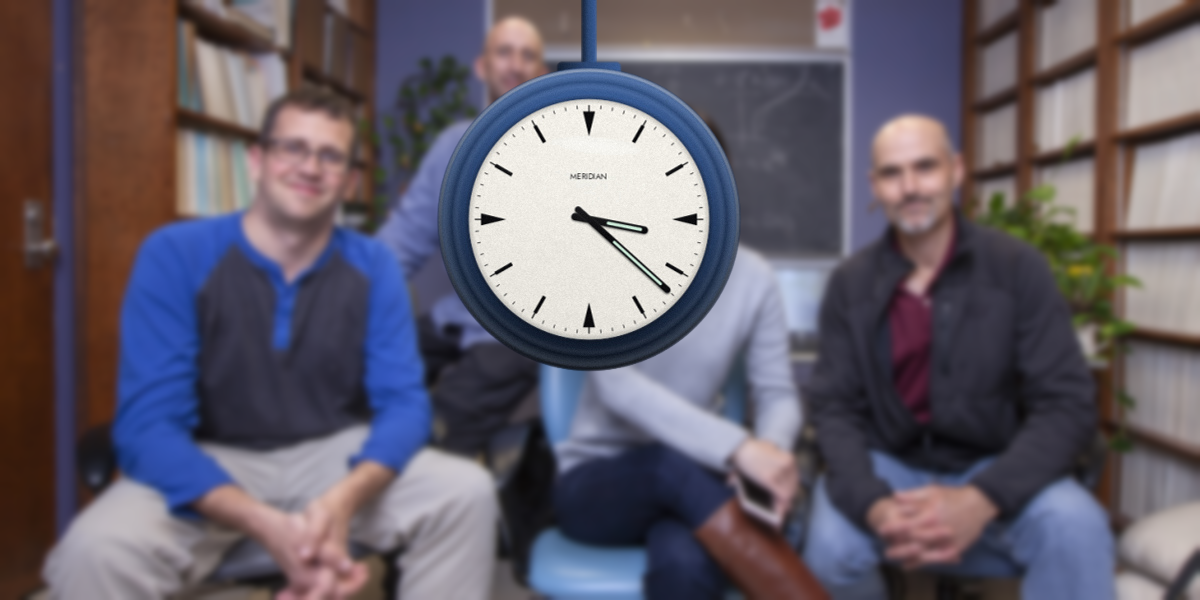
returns 3,22
